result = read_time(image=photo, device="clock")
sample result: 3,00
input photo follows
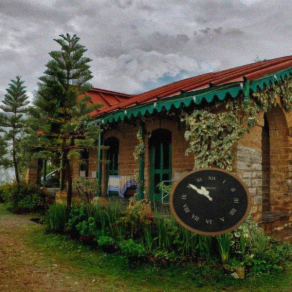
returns 10,51
